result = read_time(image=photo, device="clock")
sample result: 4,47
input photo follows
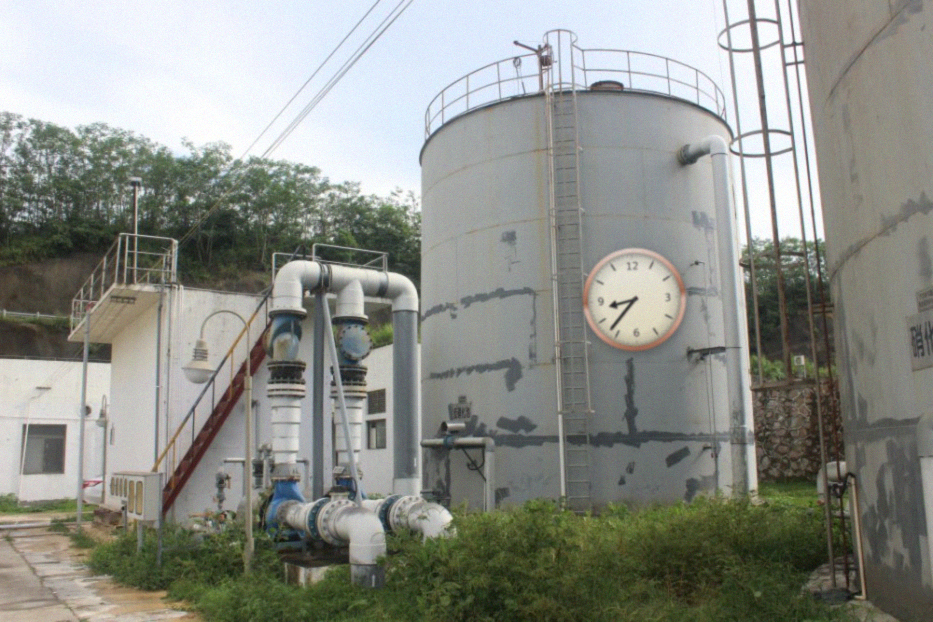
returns 8,37
